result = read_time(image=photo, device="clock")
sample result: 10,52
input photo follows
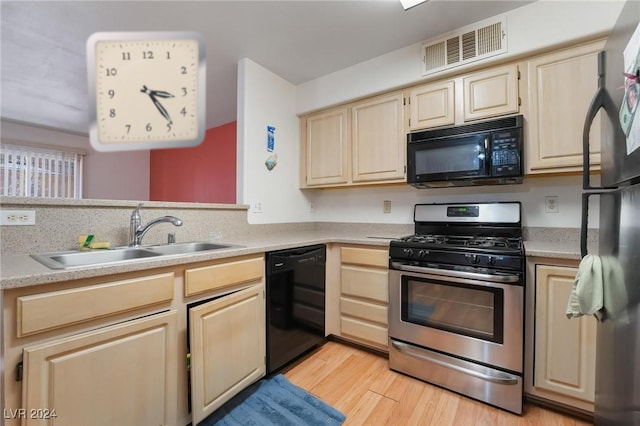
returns 3,24
